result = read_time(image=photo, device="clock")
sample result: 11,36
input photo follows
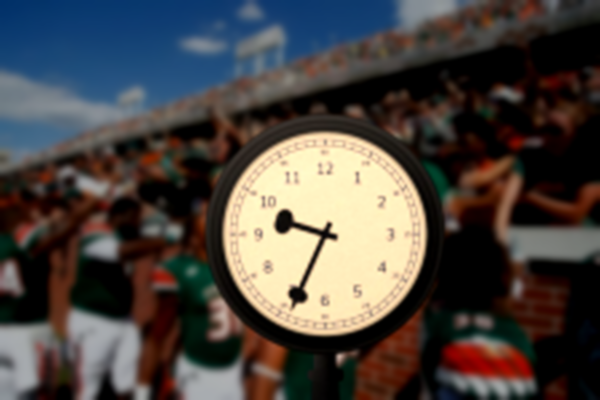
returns 9,34
